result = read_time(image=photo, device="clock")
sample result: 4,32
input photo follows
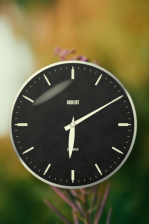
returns 6,10
